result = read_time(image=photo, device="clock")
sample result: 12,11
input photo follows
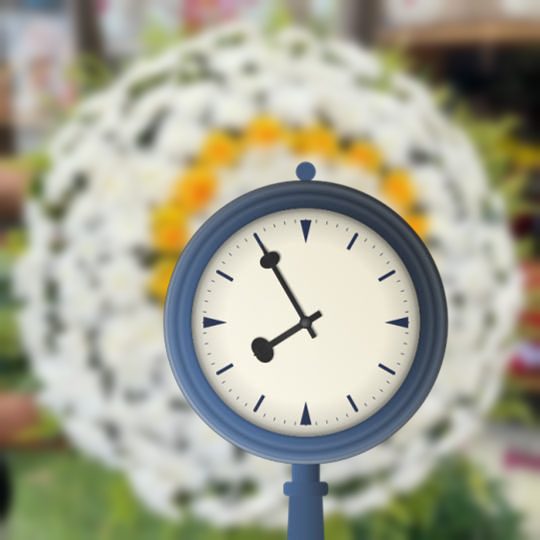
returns 7,55
